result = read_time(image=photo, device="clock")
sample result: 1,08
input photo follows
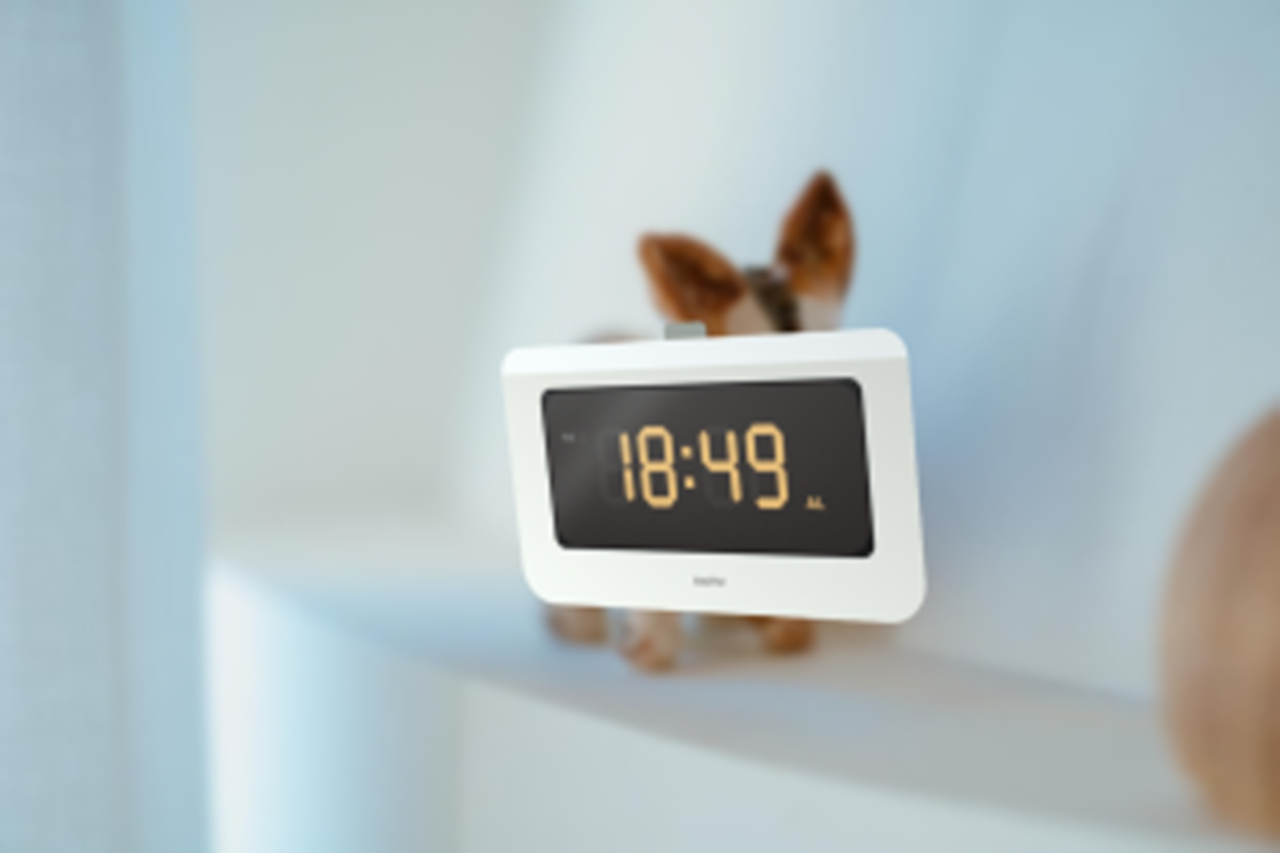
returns 18,49
